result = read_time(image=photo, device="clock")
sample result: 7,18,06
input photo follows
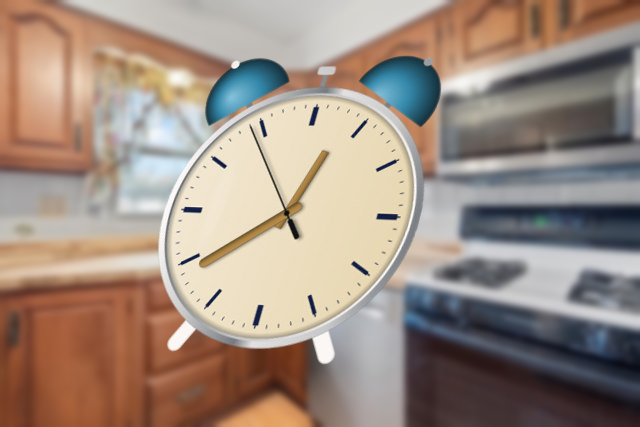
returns 12,38,54
